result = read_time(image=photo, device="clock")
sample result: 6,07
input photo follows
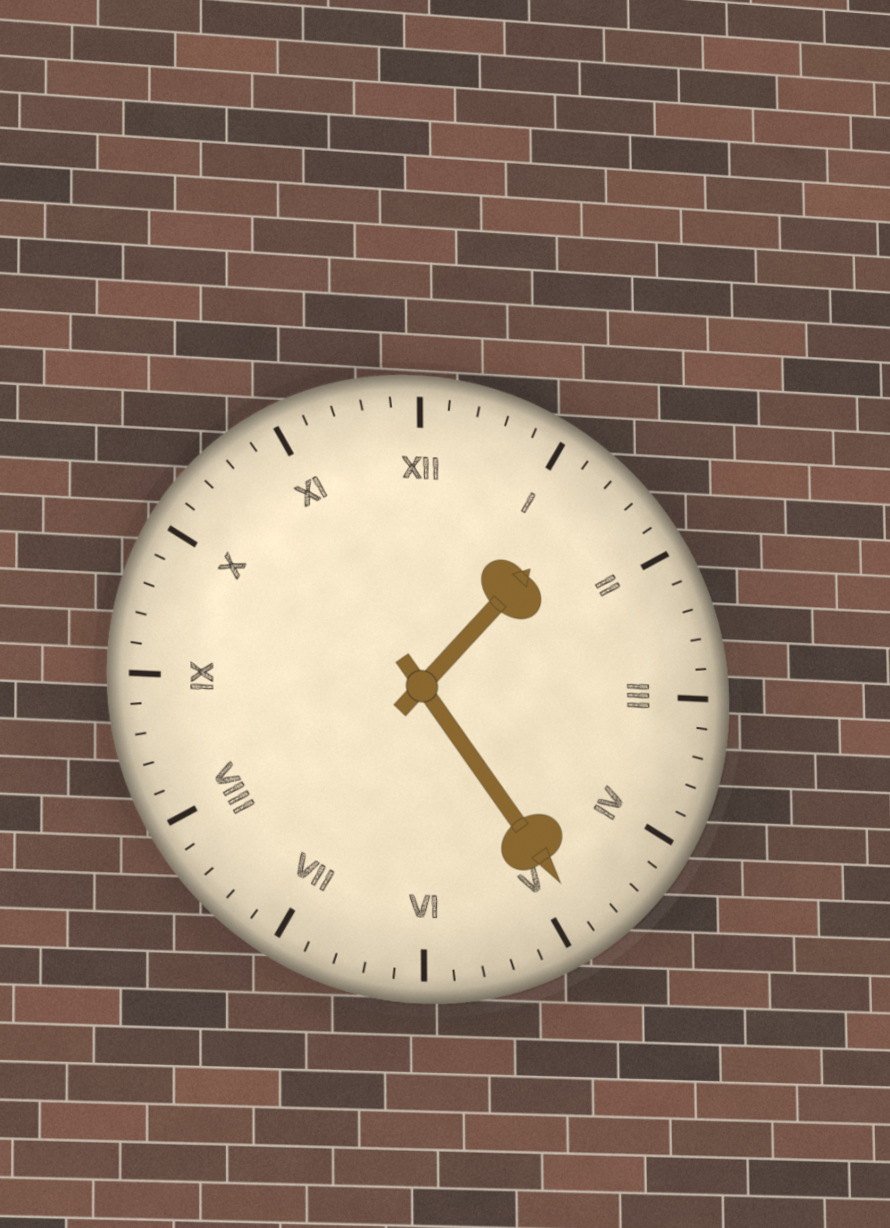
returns 1,24
